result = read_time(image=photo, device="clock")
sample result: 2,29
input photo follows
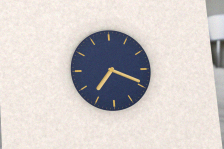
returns 7,19
